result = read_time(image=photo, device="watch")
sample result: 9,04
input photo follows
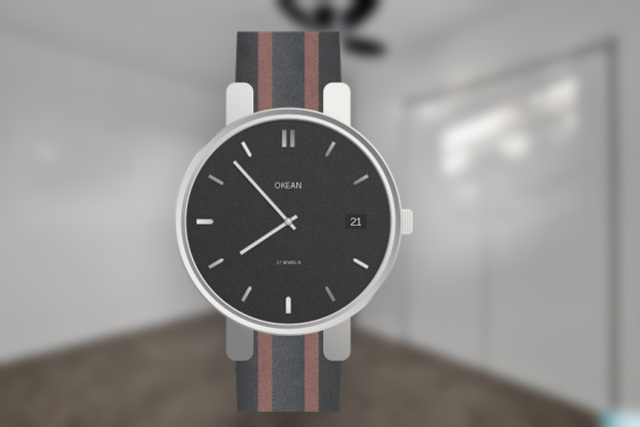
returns 7,53
